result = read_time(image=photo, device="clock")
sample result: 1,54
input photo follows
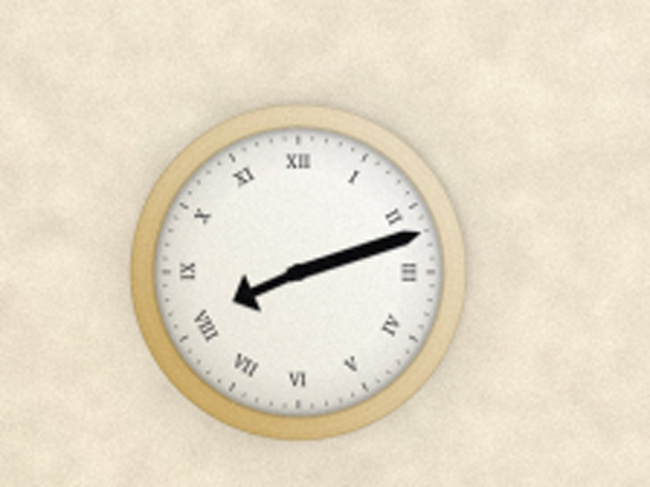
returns 8,12
